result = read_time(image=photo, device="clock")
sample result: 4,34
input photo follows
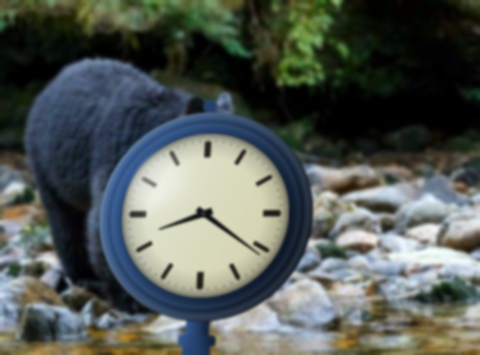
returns 8,21
